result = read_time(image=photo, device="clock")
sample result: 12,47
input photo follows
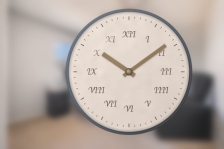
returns 10,09
